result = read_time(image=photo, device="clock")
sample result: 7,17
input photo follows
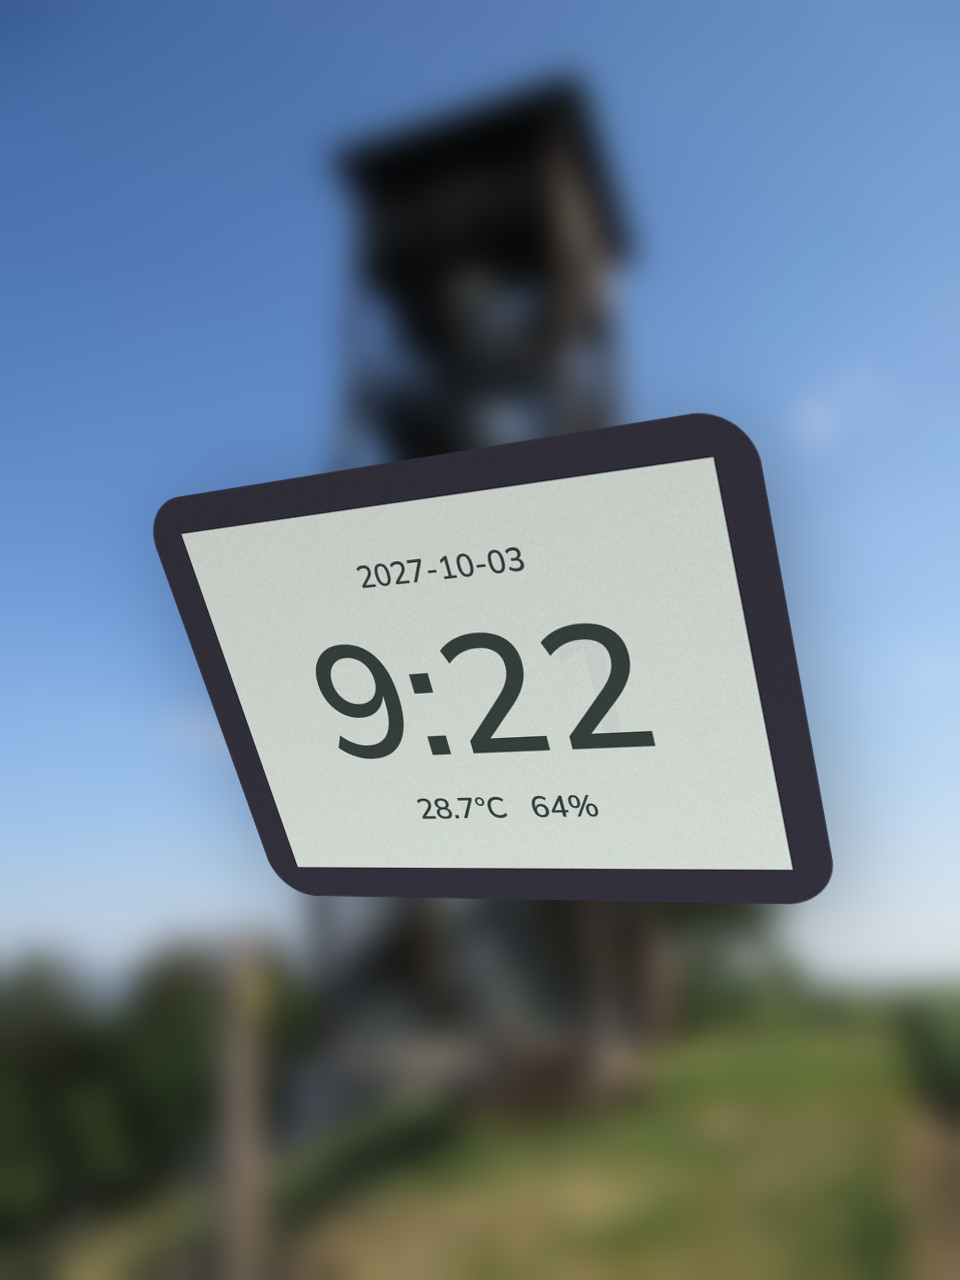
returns 9,22
